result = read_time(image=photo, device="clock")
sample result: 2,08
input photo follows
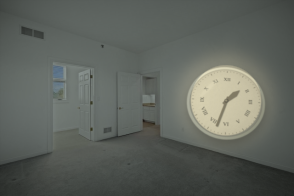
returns 1,33
